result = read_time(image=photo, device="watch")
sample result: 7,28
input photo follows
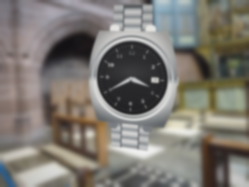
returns 3,40
